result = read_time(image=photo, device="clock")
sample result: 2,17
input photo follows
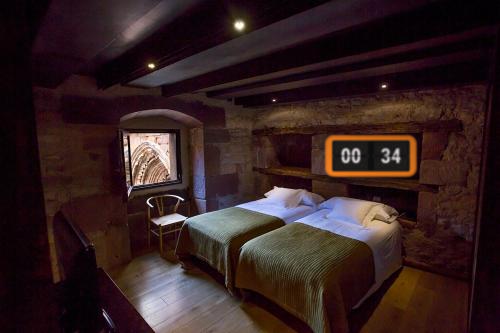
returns 0,34
